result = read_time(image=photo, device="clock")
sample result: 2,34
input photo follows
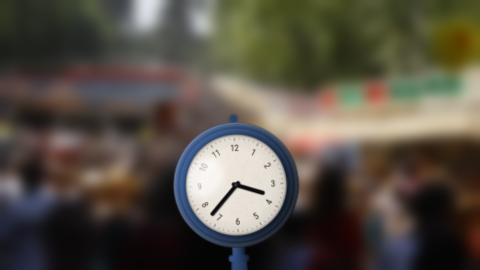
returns 3,37
